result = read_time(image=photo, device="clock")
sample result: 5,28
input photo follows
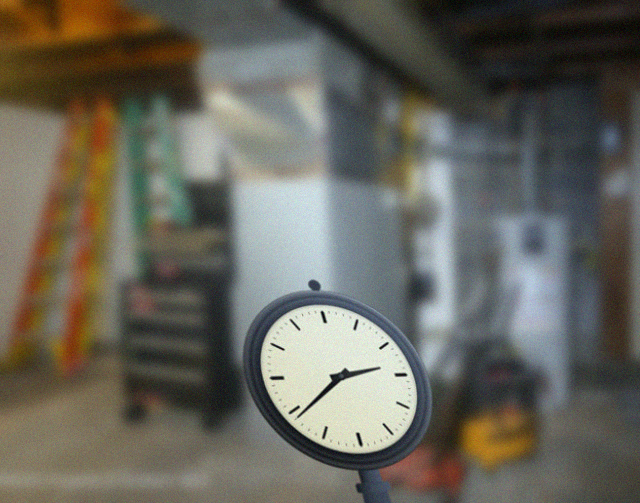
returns 2,39
